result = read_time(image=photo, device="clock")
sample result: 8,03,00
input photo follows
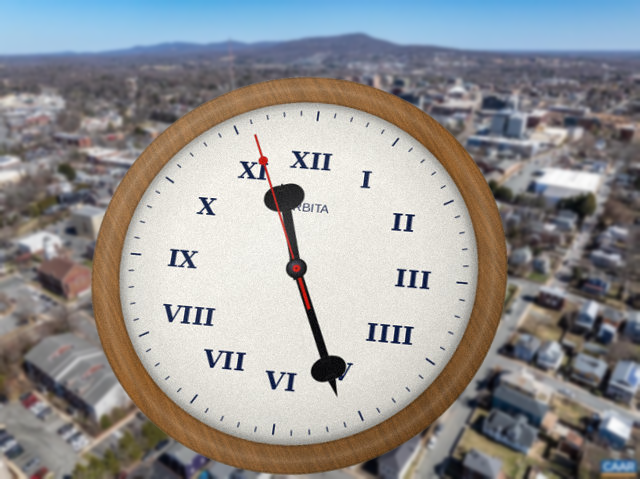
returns 11,25,56
